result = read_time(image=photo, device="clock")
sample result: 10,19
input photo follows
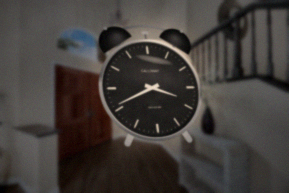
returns 3,41
